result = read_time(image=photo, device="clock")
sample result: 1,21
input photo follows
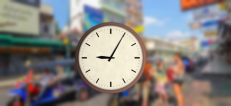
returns 9,05
